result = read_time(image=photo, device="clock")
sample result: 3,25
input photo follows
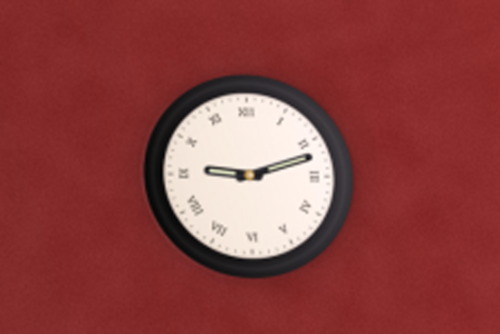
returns 9,12
